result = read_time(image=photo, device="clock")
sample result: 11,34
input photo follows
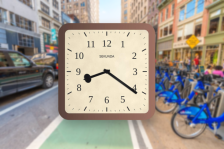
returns 8,21
